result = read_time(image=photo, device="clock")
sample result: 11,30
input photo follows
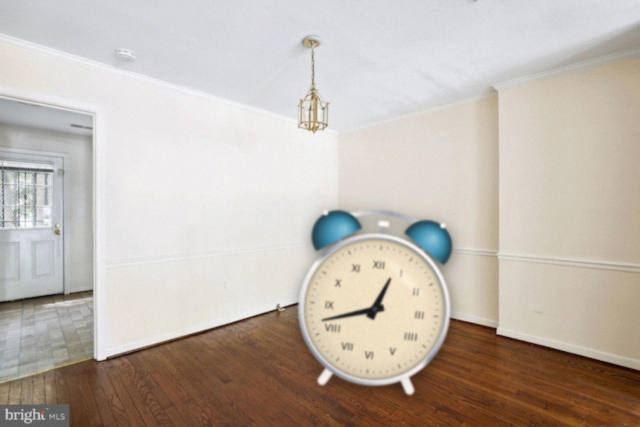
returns 12,42
